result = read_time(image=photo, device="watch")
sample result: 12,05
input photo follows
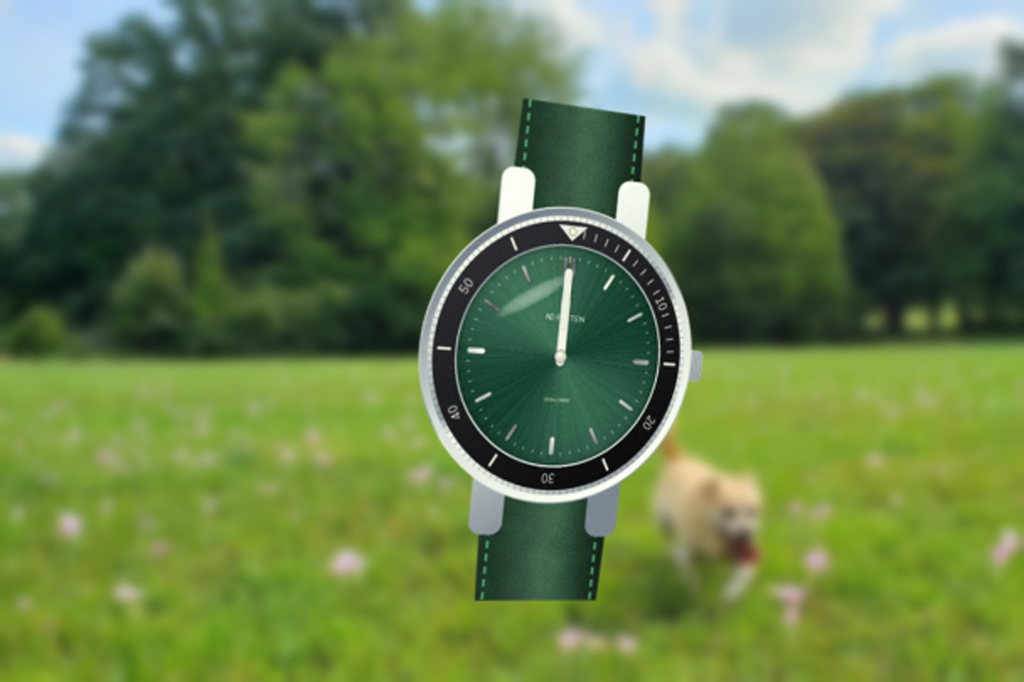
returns 12,00
